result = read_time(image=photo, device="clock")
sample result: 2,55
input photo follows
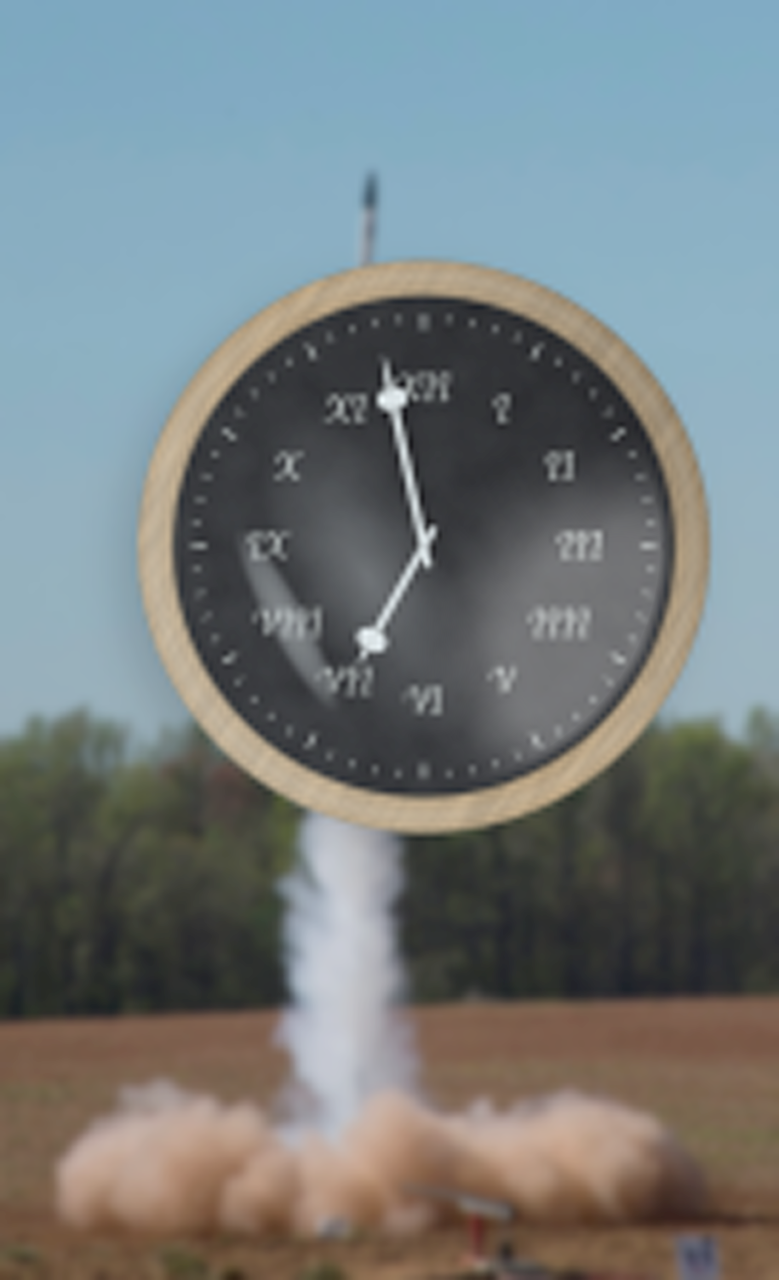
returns 6,58
